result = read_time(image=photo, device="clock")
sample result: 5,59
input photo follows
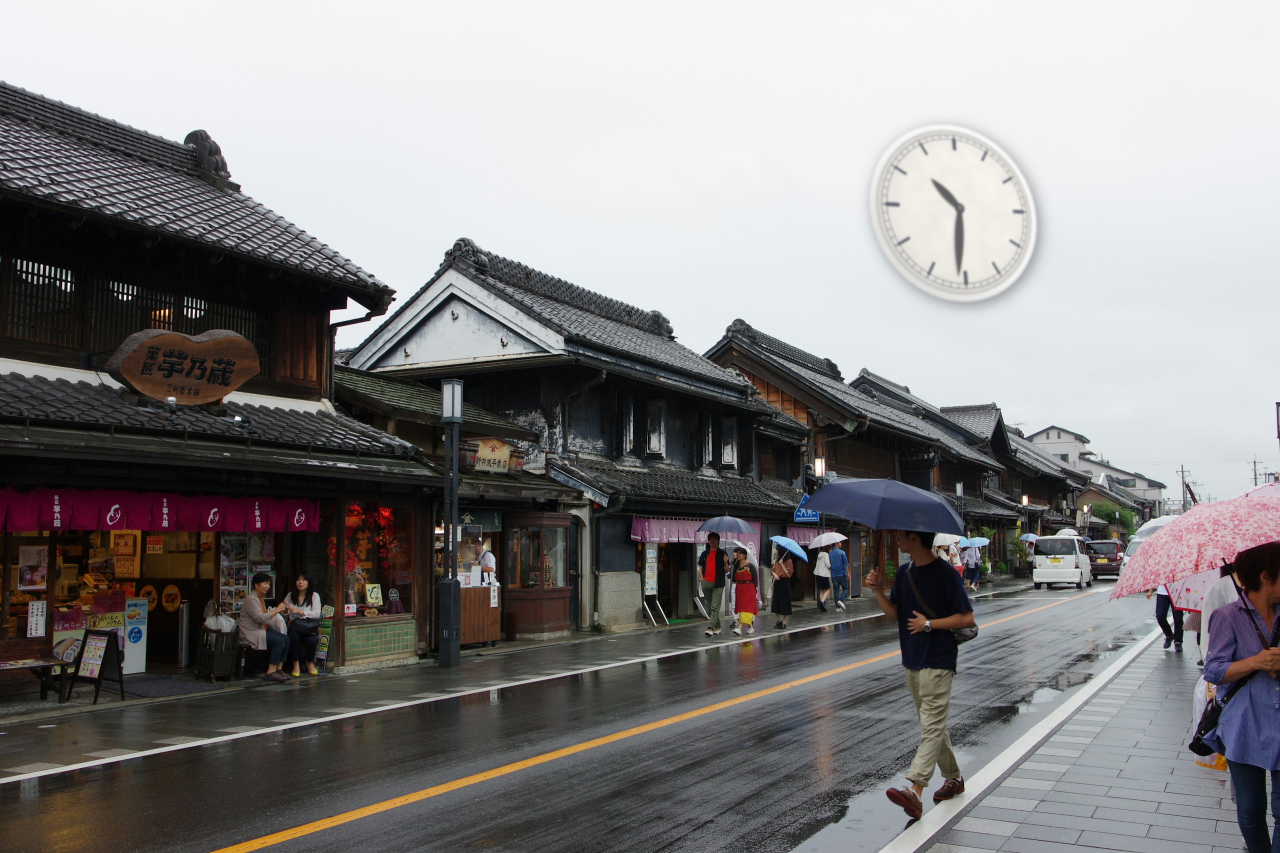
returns 10,31
